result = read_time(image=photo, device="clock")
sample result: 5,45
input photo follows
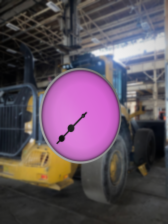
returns 7,38
